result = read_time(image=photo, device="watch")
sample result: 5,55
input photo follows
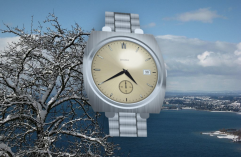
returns 4,40
